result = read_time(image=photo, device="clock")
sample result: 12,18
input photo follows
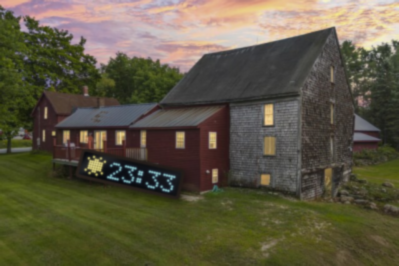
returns 23,33
